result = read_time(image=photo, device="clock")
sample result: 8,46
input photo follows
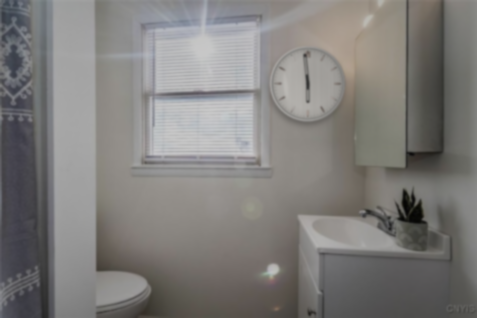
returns 5,59
